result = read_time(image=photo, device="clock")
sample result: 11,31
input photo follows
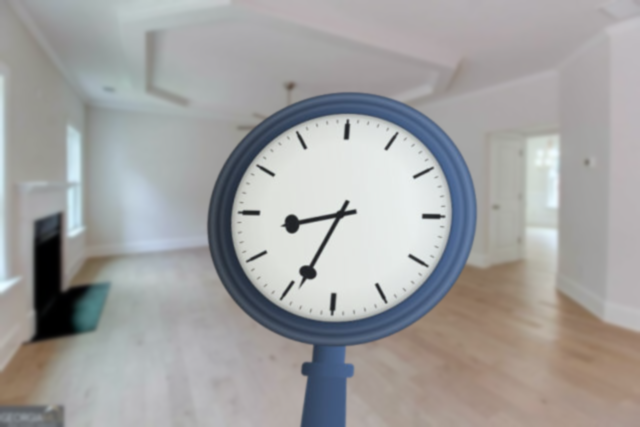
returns 8,34
